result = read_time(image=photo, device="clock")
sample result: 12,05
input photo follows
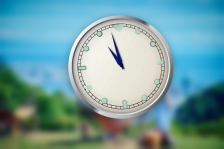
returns 10,58
